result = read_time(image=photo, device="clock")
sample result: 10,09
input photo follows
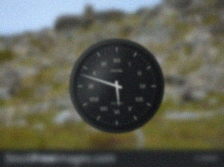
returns 5,48
